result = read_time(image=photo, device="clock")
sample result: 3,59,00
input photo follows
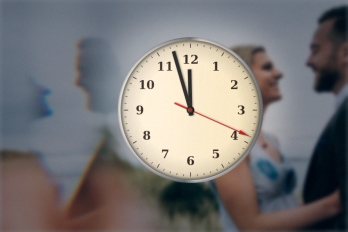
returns 11,57,19
